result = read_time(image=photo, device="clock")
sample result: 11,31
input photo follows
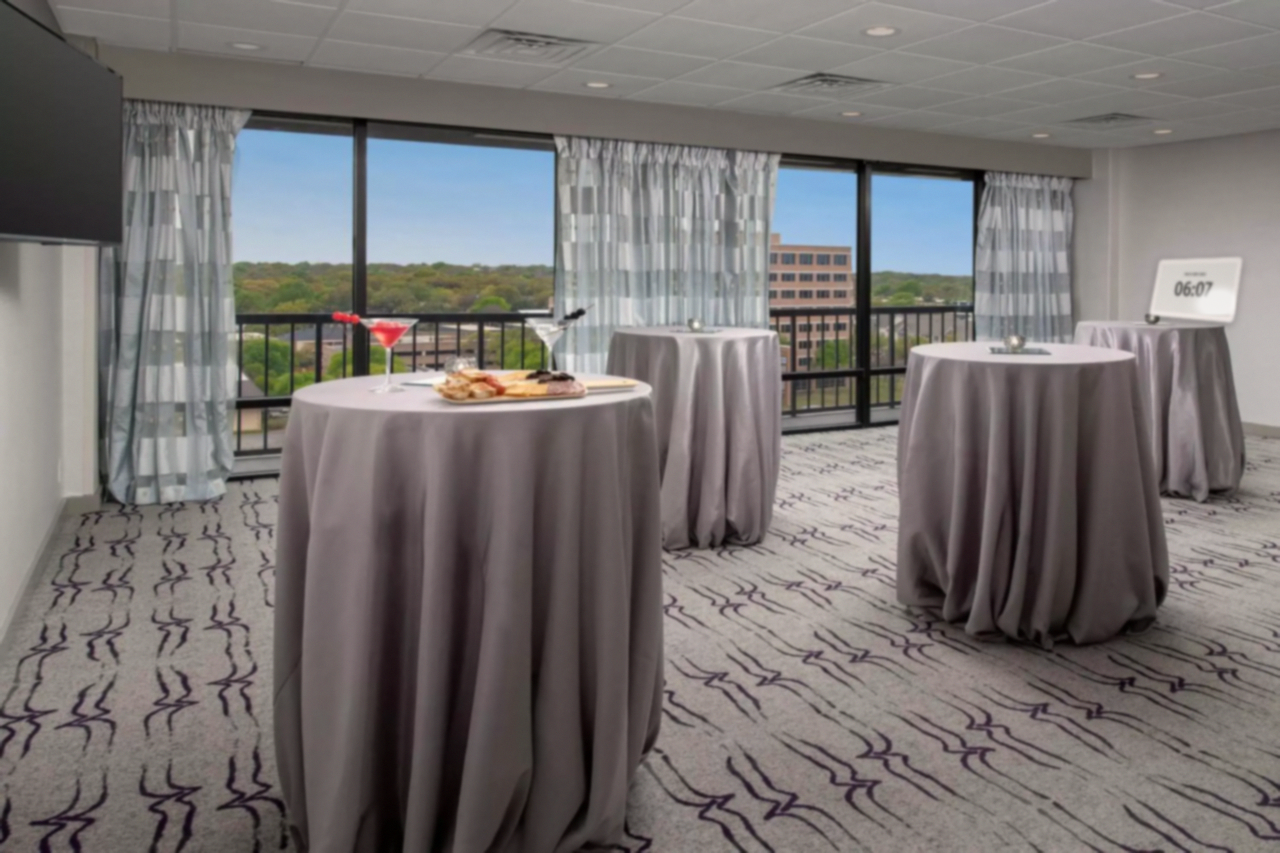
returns 6,07
